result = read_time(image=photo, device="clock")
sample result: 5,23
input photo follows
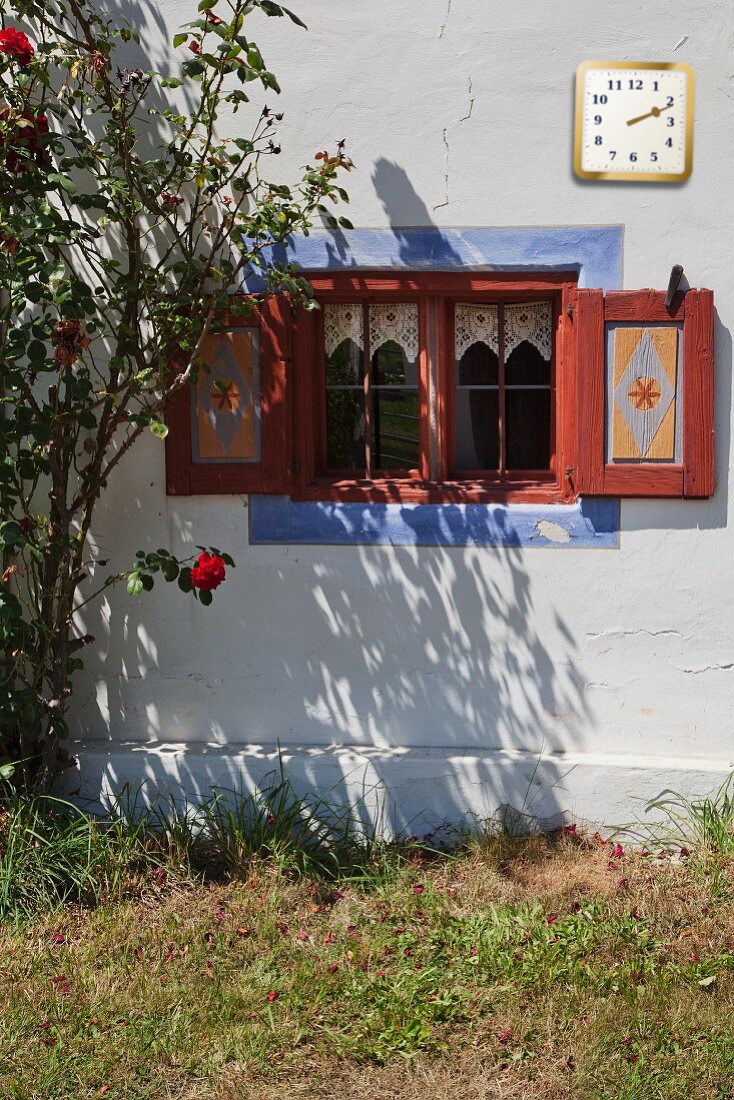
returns 2,11
